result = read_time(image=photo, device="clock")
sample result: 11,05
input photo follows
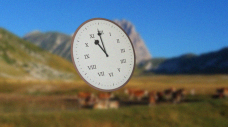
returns 10,59
